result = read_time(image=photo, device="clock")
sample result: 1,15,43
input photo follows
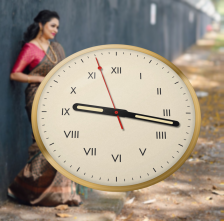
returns 9,16,57
